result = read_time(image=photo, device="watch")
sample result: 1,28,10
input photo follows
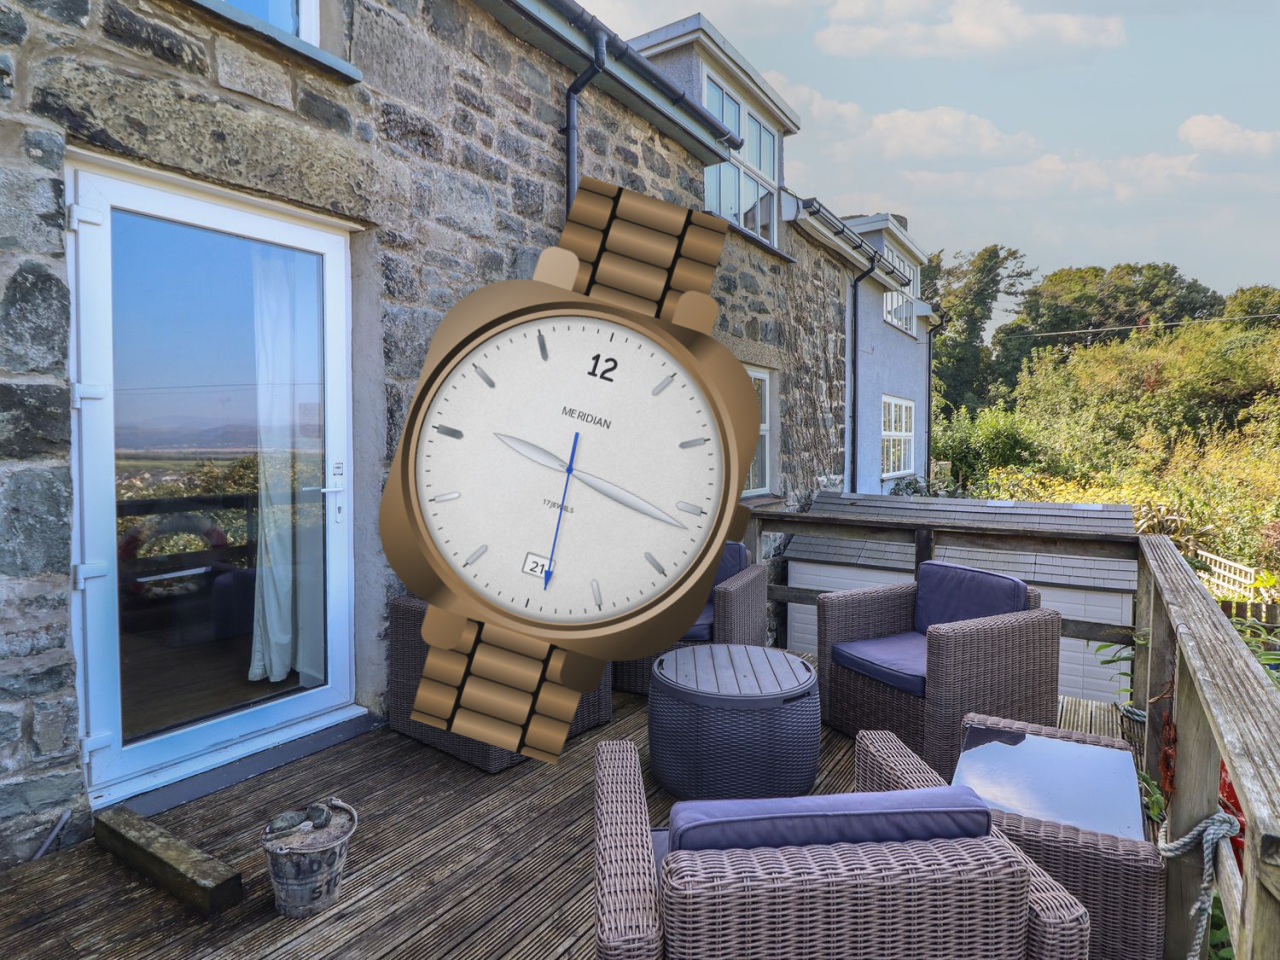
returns 9,16,29
